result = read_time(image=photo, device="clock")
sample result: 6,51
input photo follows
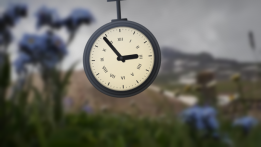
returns 2,54
